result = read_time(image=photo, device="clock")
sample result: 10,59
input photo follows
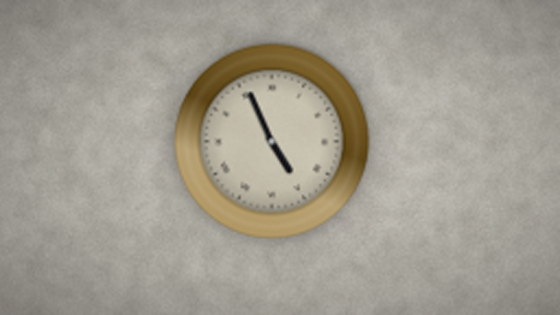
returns 4,56
